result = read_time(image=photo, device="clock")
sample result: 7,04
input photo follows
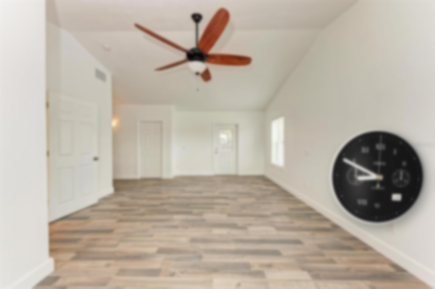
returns 8,49
